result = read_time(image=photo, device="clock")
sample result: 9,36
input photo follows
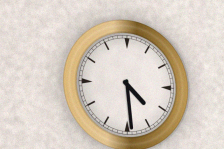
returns 4,29
